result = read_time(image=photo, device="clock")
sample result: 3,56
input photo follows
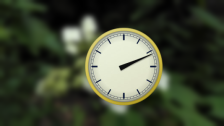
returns 2,11
